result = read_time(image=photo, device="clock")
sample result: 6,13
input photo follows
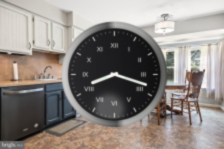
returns 8,18
